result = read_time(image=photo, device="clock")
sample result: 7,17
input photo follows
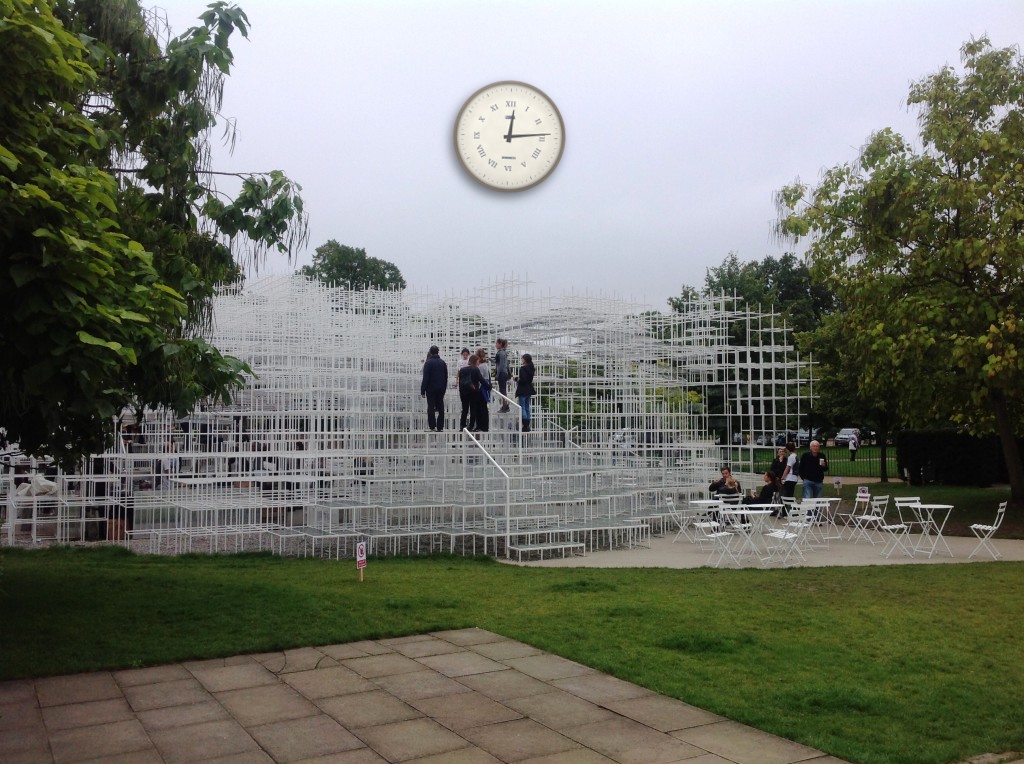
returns 12,14
